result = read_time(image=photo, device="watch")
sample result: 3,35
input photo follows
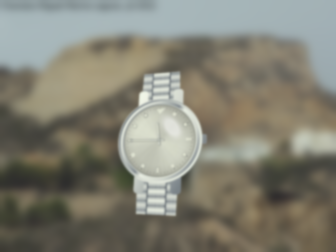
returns 11,45
